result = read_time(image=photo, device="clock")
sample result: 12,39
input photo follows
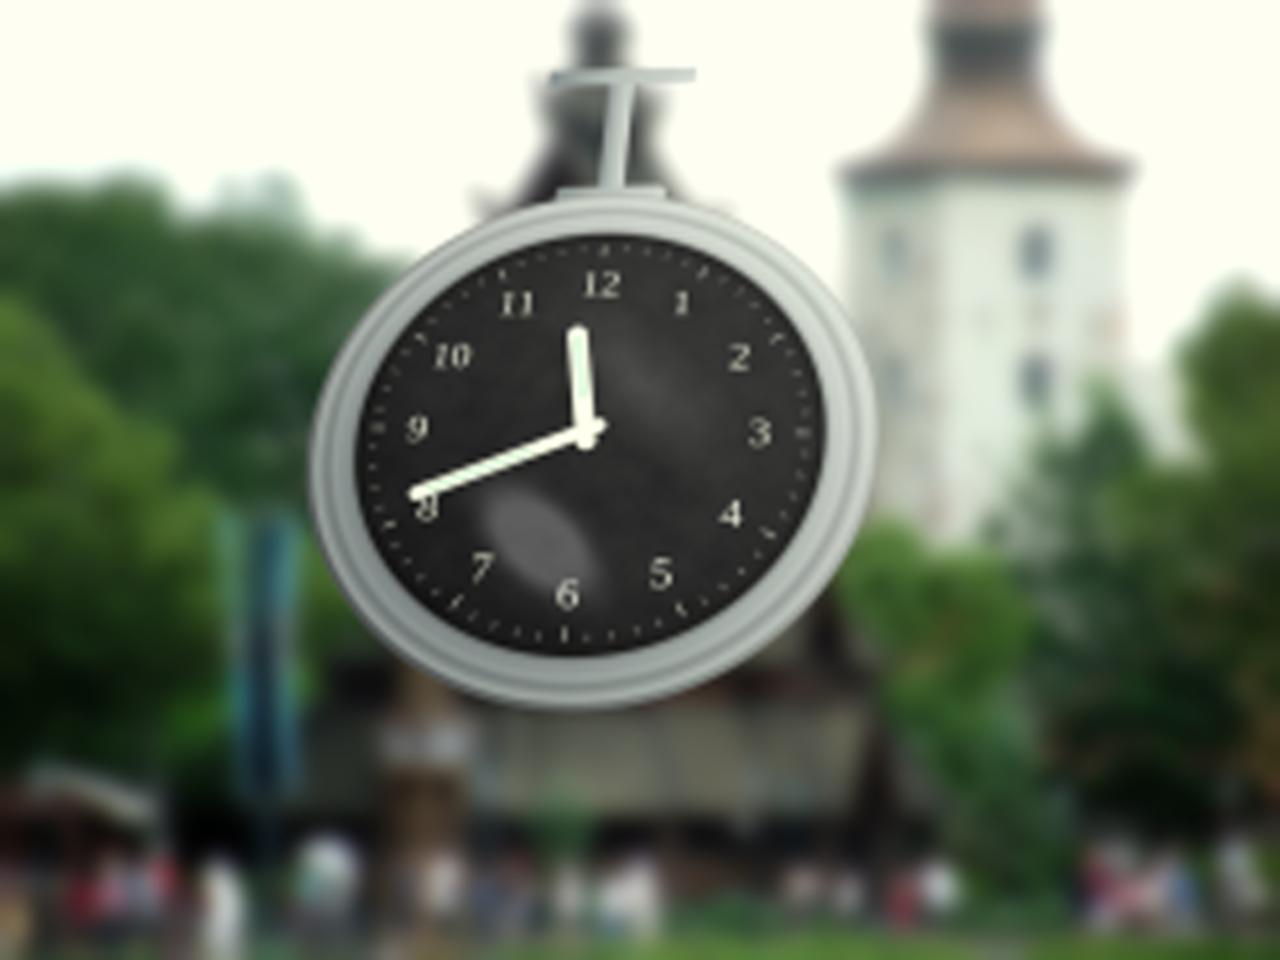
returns 11,41
